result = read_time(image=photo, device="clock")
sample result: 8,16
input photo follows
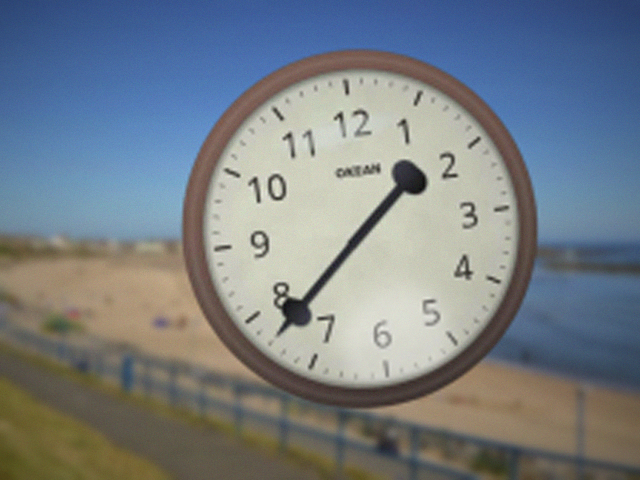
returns 1,38
